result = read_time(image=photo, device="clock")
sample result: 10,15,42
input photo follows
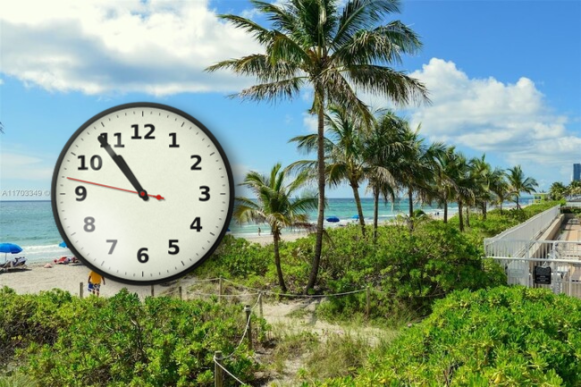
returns 10,53,47
